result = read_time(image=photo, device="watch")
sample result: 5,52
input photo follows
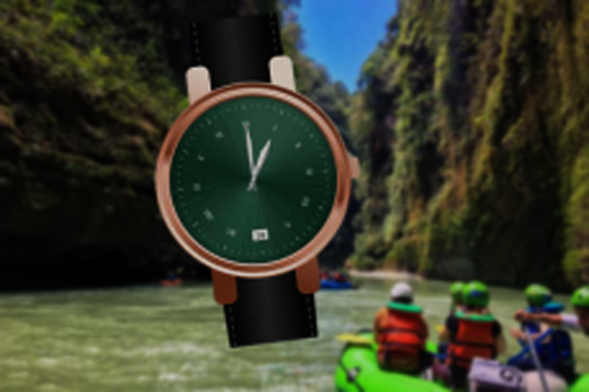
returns 1,00
